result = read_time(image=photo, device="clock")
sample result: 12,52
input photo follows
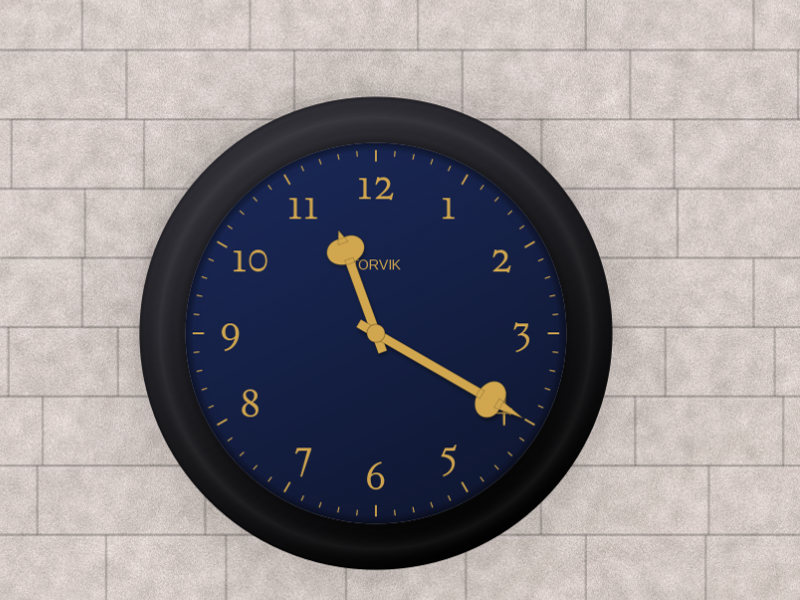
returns 11,20
